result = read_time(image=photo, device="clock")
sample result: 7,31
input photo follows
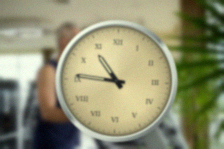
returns 10,46
